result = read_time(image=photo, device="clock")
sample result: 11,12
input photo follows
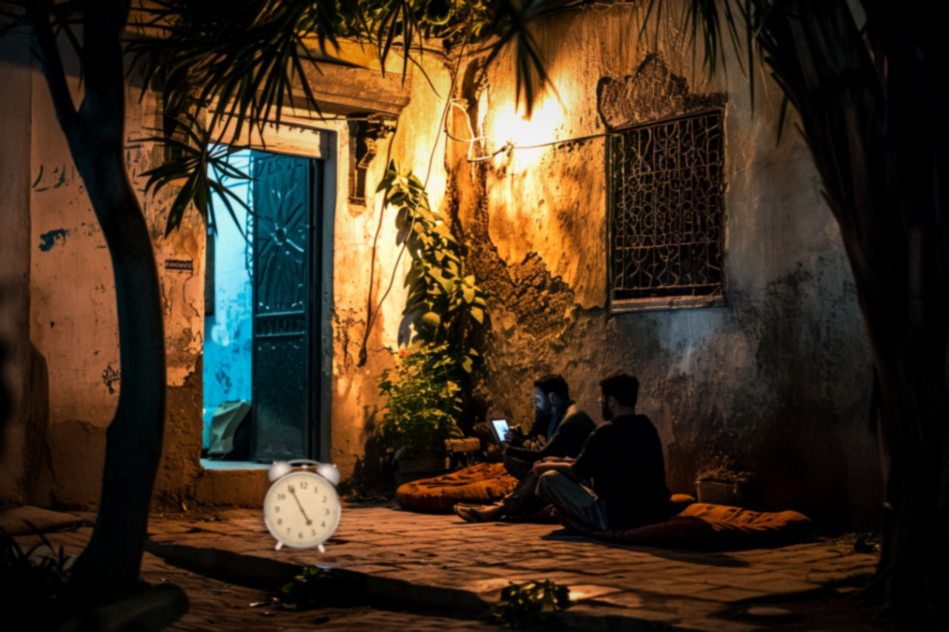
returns 4,55
